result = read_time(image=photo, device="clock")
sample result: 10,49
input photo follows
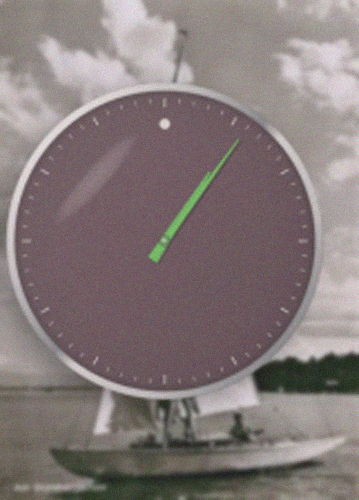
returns 1,06
